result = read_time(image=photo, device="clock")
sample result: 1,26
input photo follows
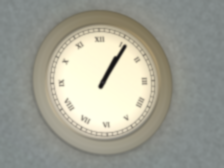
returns 1,06
